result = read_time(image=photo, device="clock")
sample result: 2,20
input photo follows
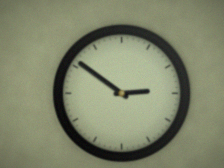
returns 2,51
